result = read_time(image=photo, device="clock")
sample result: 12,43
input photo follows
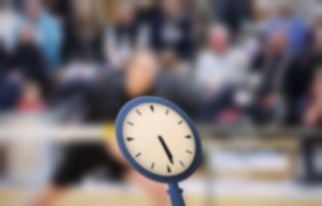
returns 5,28
